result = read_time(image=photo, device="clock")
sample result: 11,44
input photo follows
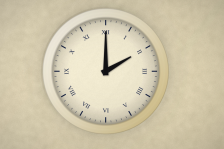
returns 2,00
